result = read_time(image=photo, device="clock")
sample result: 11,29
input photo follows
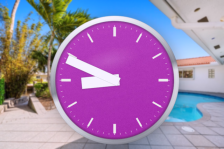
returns 8,49
